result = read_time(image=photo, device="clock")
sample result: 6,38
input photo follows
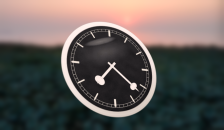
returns 7,22
